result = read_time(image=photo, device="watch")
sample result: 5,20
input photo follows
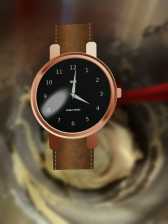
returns 4,01
